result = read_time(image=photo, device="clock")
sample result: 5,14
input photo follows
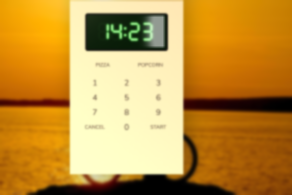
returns 14,23
